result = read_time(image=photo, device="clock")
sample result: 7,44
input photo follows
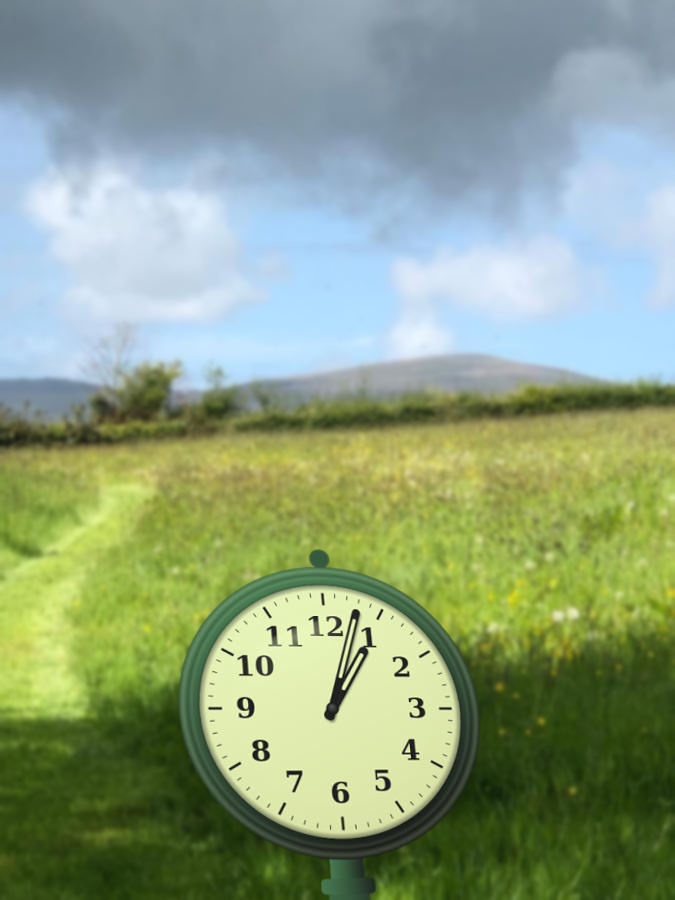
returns 1,03
